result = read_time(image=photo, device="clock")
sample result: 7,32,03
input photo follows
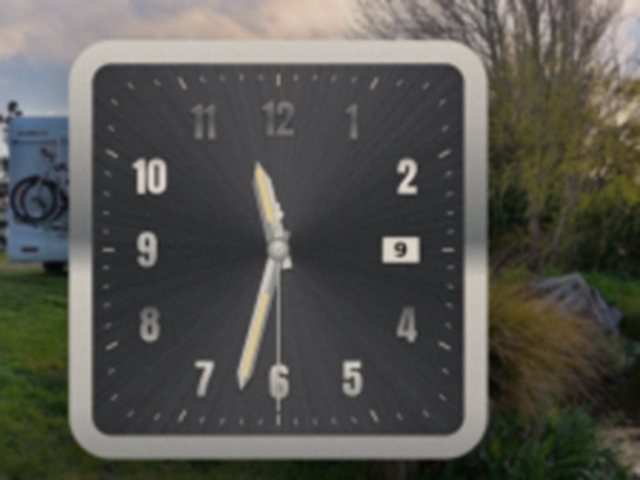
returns 11,32,30
